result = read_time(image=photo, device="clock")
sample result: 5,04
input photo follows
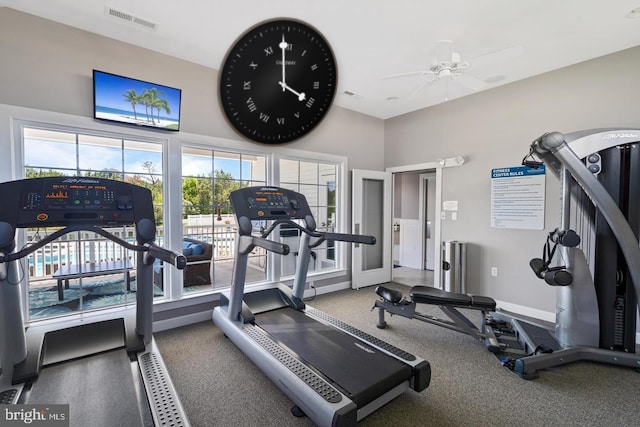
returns 3,59
